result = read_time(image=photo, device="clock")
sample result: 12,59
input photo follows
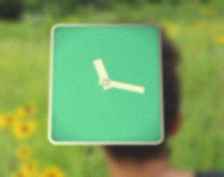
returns 11,17
